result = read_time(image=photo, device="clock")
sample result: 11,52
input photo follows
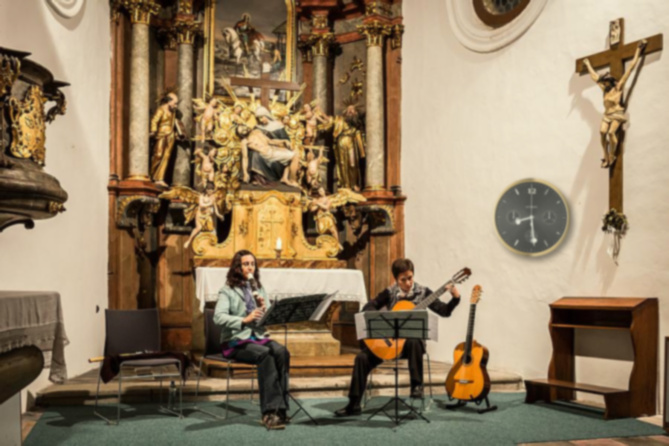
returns 8,29
